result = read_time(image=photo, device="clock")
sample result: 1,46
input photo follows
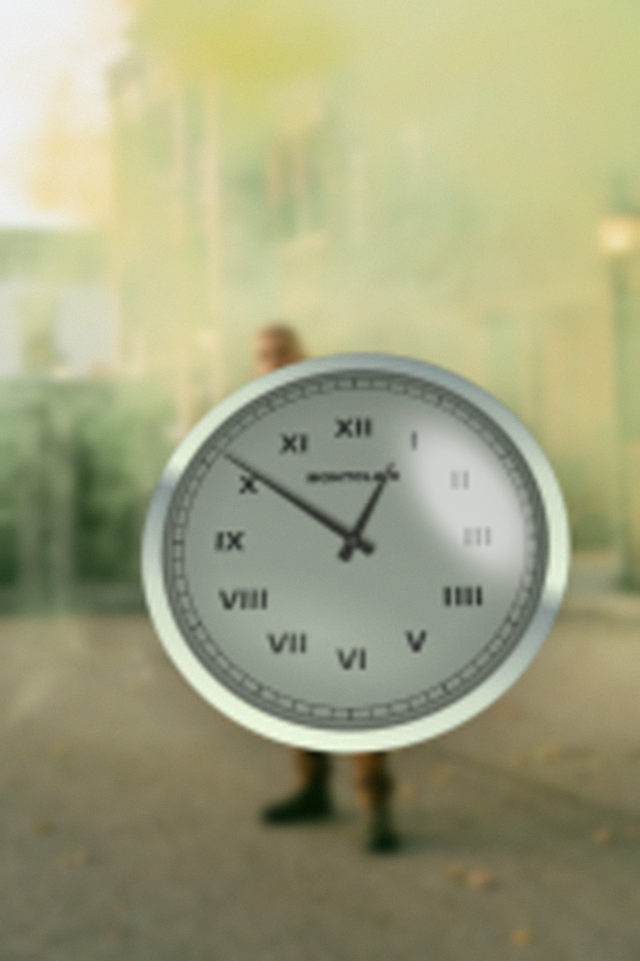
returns 12,51
